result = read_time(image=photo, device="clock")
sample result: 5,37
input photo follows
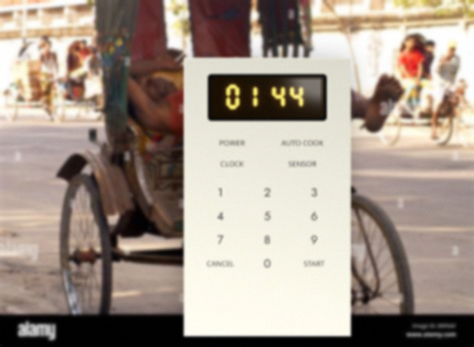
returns 1,44
